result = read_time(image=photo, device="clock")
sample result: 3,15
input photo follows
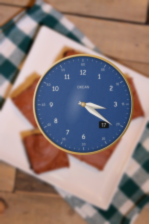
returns 3,21
